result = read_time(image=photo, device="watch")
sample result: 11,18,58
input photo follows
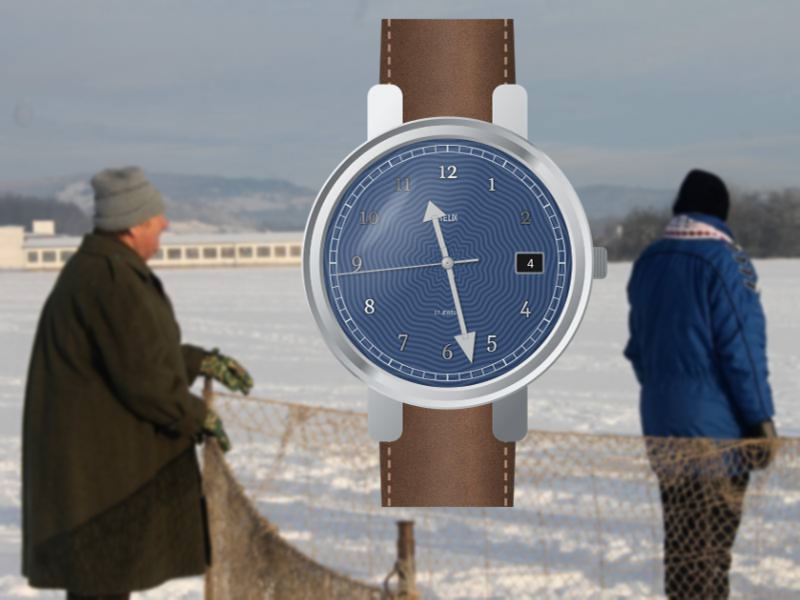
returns 11,27,44
